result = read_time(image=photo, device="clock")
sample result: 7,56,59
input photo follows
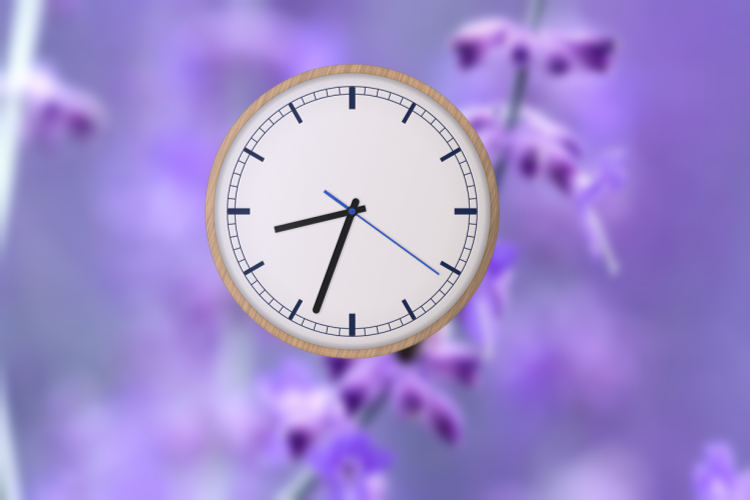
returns 8,33,21
